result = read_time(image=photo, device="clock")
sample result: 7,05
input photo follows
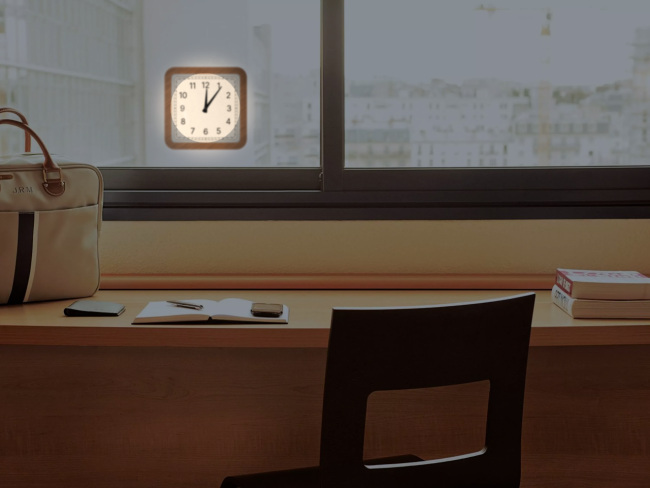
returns 12,06
